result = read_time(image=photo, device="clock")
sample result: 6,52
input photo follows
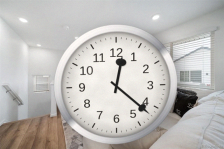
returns 12,22
